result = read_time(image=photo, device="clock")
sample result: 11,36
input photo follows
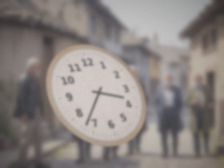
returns 3,37
